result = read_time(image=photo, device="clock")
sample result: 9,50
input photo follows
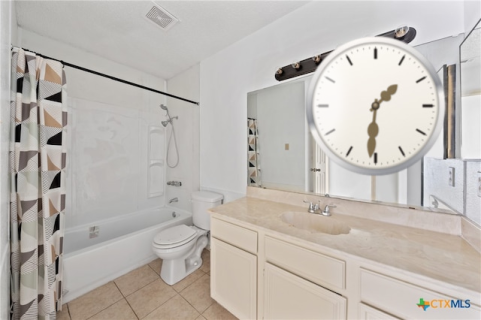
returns 1,31
